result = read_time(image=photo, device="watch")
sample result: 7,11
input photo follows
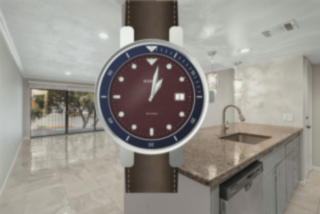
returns 1,02
